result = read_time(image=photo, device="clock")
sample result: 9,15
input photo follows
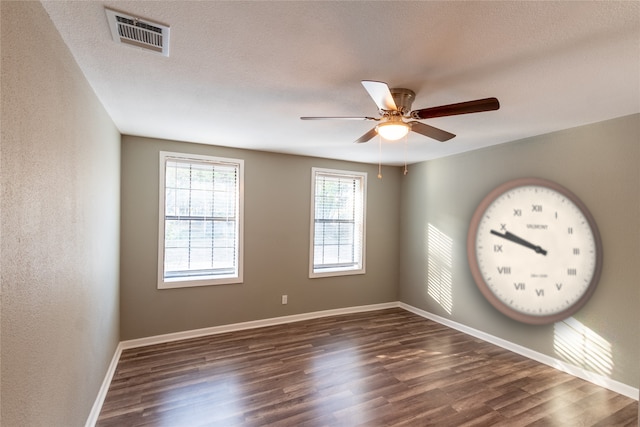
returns 9,48
